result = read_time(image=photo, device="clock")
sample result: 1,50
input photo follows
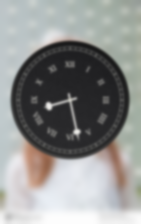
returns 8,28
